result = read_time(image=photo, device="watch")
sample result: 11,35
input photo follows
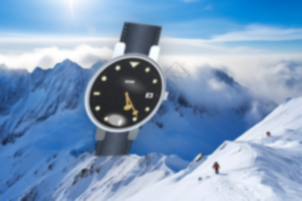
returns 5,24
